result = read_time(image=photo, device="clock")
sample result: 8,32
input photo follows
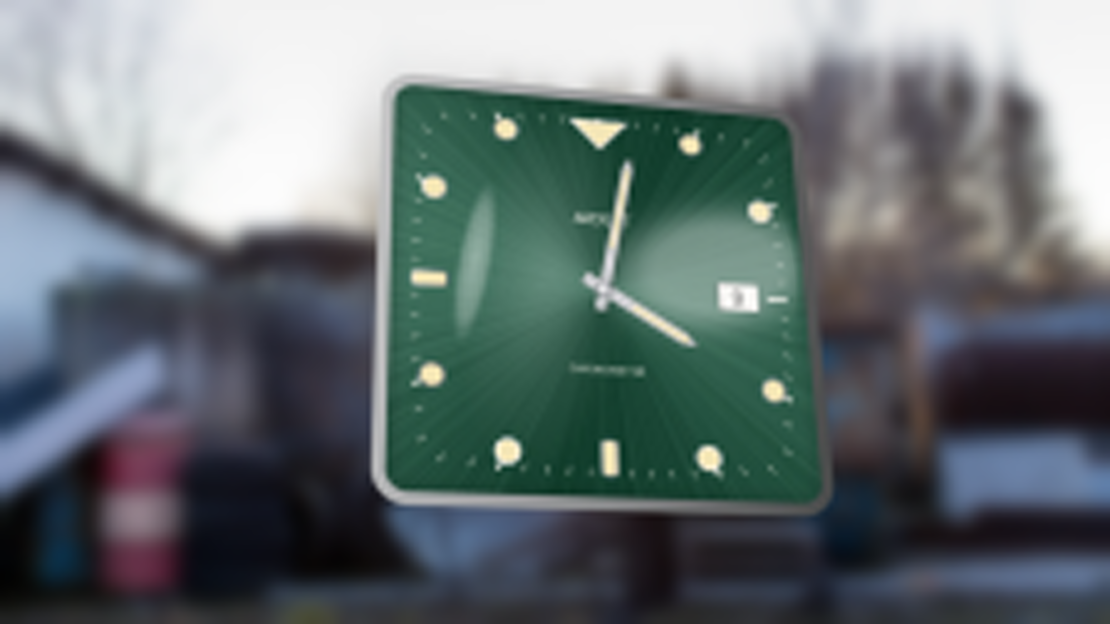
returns 4,02
